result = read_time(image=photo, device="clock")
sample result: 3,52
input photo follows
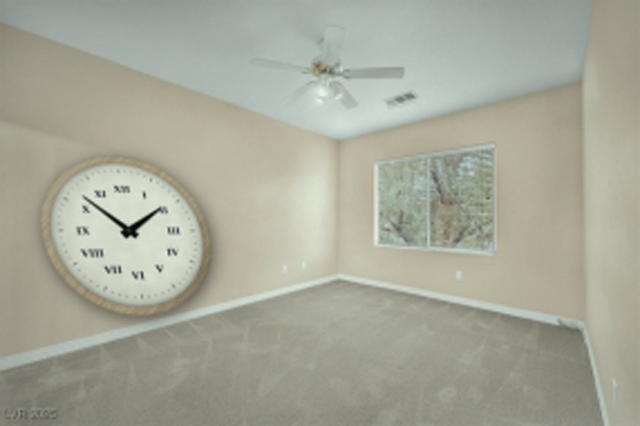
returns 1,52
